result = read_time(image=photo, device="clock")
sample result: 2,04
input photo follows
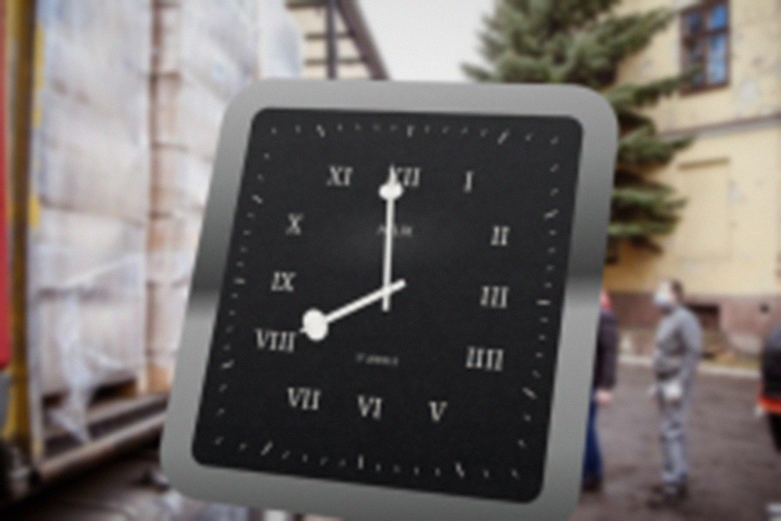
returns 7,59
